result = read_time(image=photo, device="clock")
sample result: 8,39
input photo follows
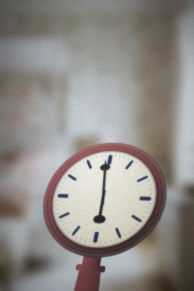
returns 5,59
